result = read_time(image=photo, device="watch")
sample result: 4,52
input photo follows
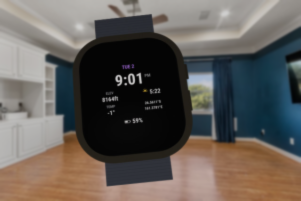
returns 9,01
